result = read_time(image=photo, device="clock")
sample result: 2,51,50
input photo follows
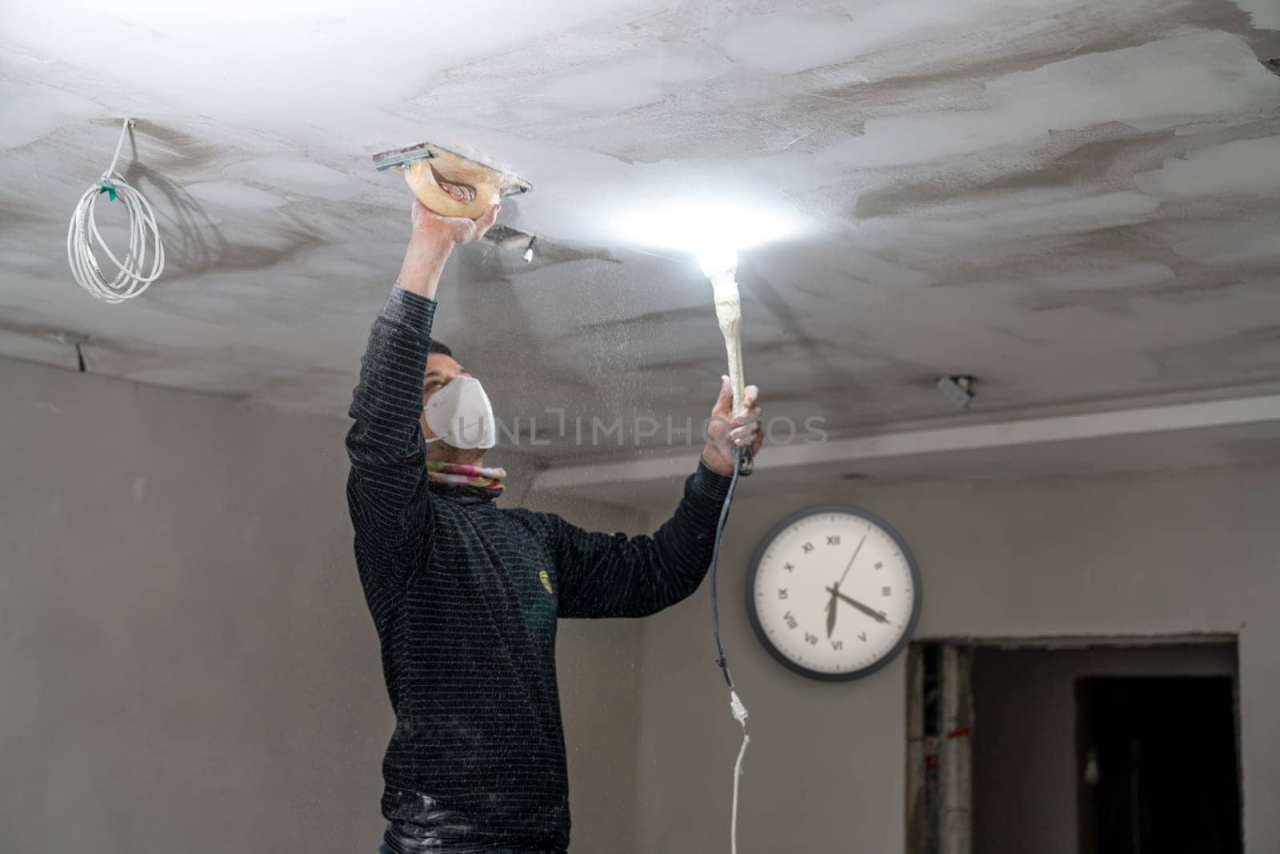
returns 6,20,05
